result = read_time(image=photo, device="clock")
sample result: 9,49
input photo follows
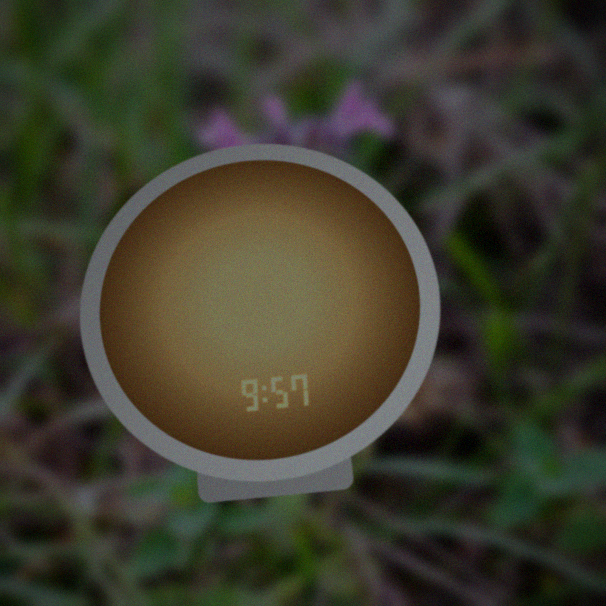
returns 9,57
